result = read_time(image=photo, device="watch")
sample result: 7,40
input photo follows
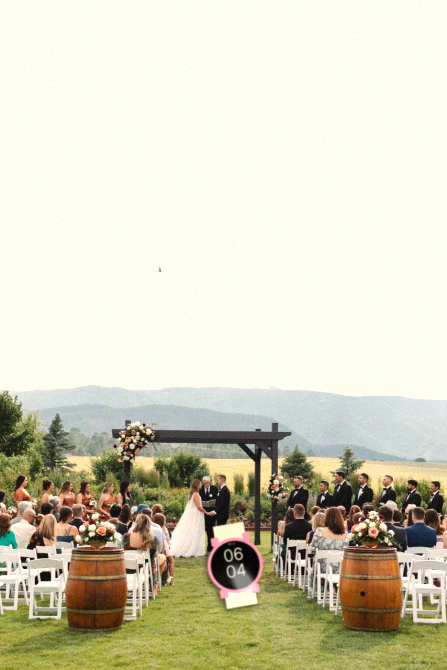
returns 6,04
